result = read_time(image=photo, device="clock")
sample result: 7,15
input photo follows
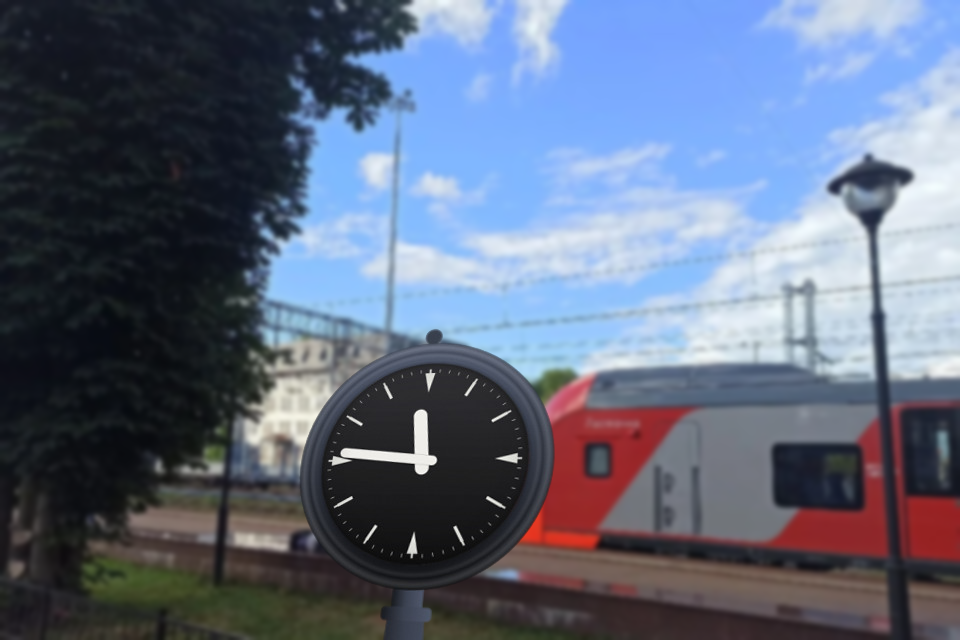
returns 11,46
